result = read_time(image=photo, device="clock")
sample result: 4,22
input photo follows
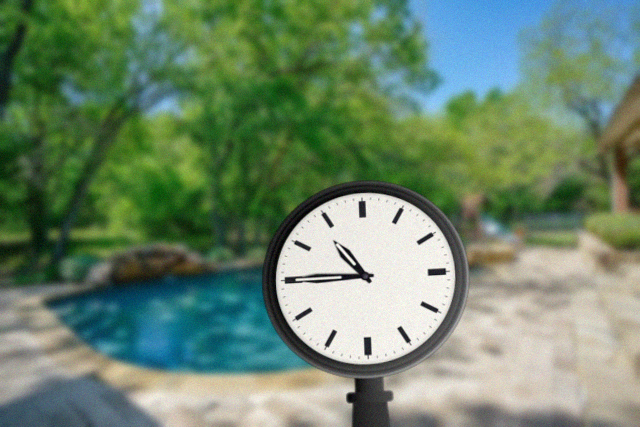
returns 10,45
